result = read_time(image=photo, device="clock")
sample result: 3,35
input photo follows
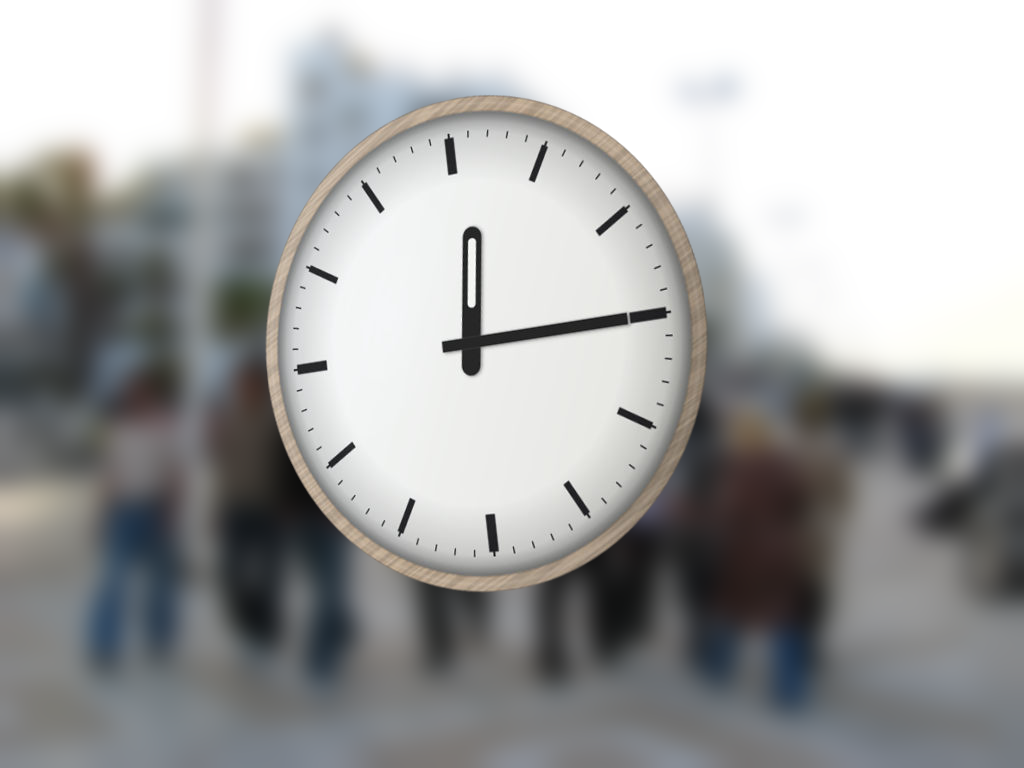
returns 12,15
